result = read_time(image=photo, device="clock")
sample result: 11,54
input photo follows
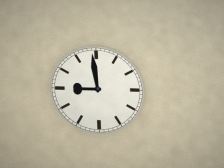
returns 8,59
